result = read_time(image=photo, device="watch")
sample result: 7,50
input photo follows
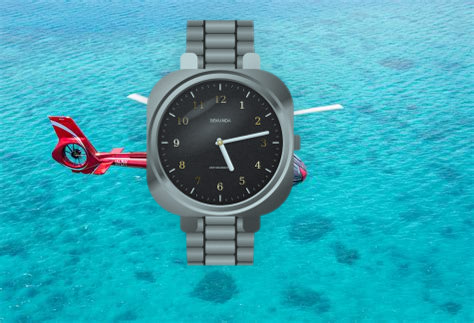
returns 5,13
